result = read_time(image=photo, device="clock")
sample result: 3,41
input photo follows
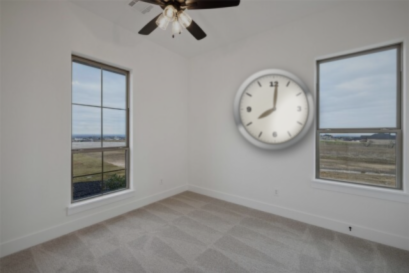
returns 8,01
